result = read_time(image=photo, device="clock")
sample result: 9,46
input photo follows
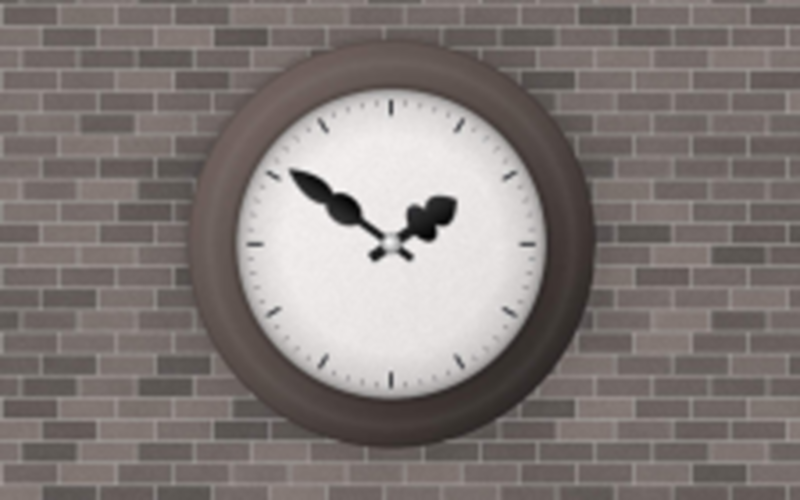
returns 1,51
